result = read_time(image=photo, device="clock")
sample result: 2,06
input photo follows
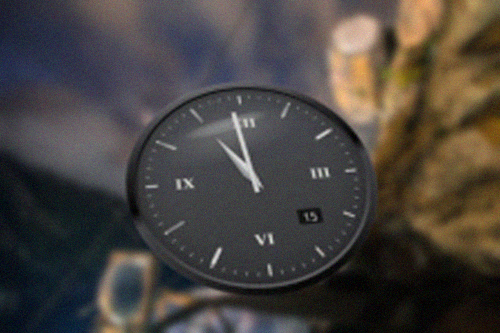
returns 10,59
